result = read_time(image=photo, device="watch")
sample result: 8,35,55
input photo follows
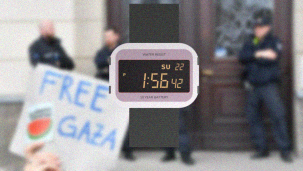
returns 1,56,42
